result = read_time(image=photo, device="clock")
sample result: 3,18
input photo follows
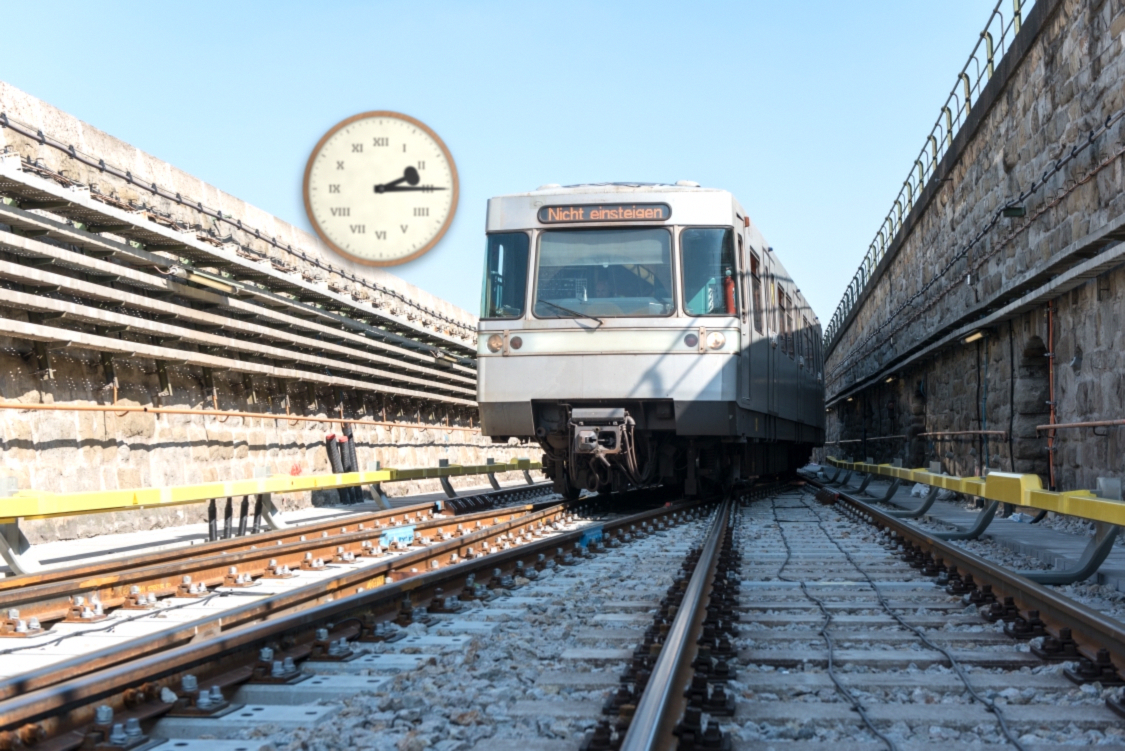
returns 2,15
